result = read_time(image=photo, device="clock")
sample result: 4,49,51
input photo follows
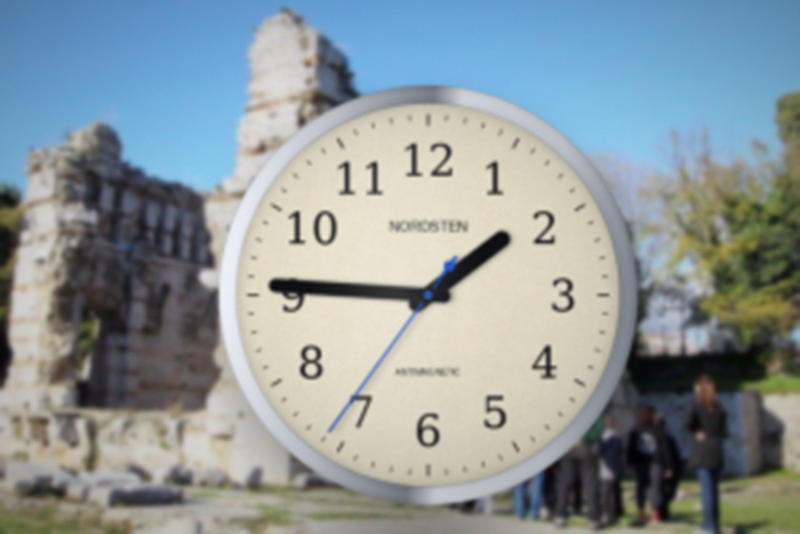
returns 1,45,36
